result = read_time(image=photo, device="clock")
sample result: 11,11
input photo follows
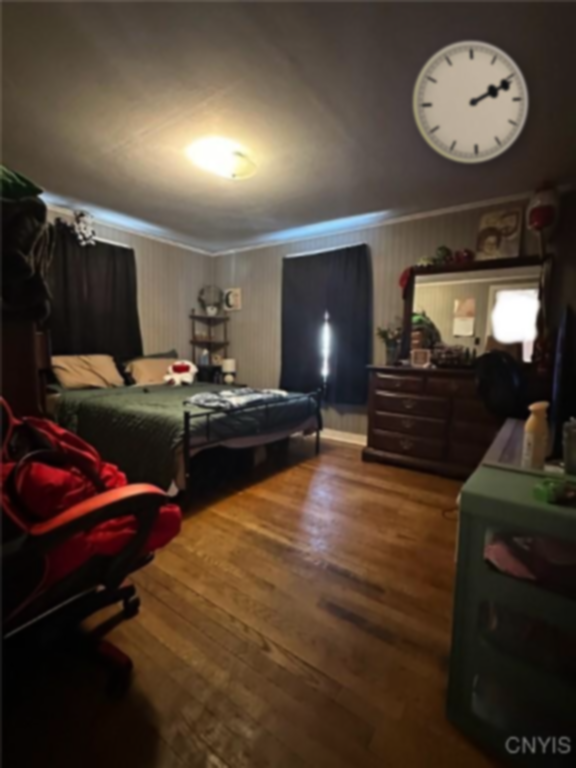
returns 2,11
